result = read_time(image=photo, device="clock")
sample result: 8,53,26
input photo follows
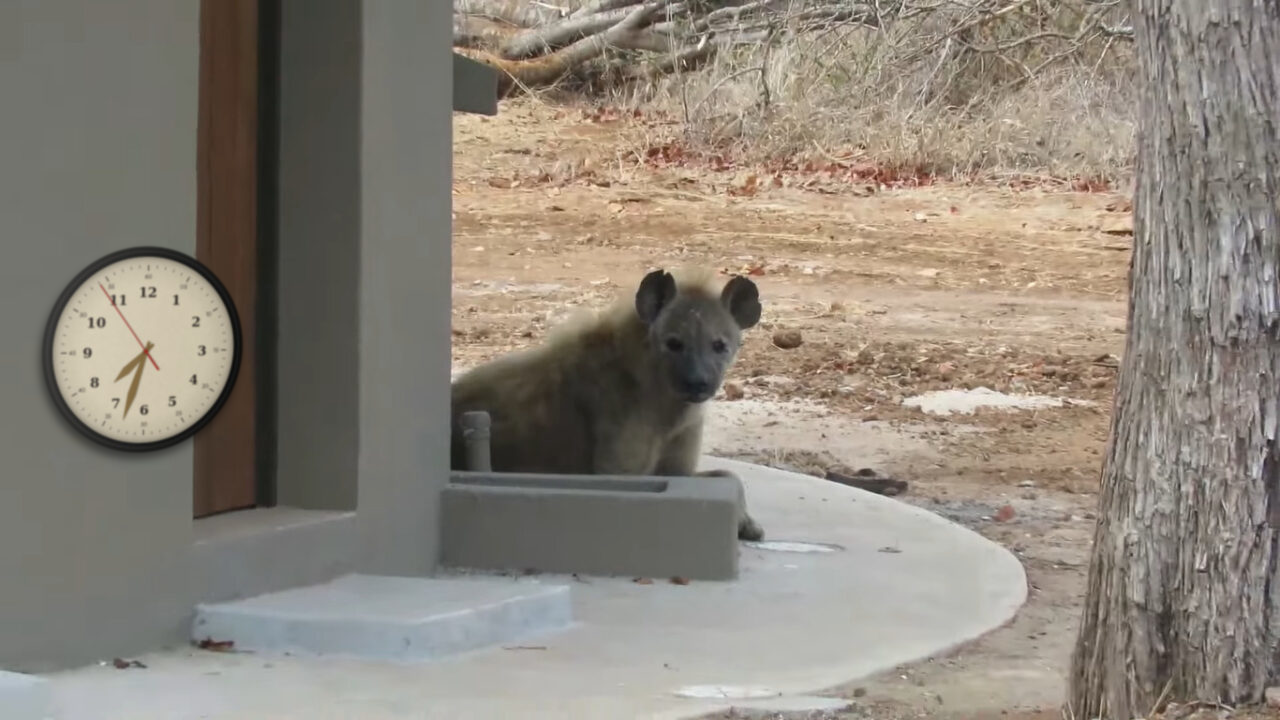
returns 7,32,54
